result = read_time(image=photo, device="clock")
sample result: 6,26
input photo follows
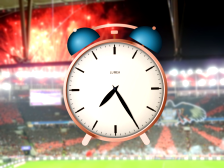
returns 7,25
